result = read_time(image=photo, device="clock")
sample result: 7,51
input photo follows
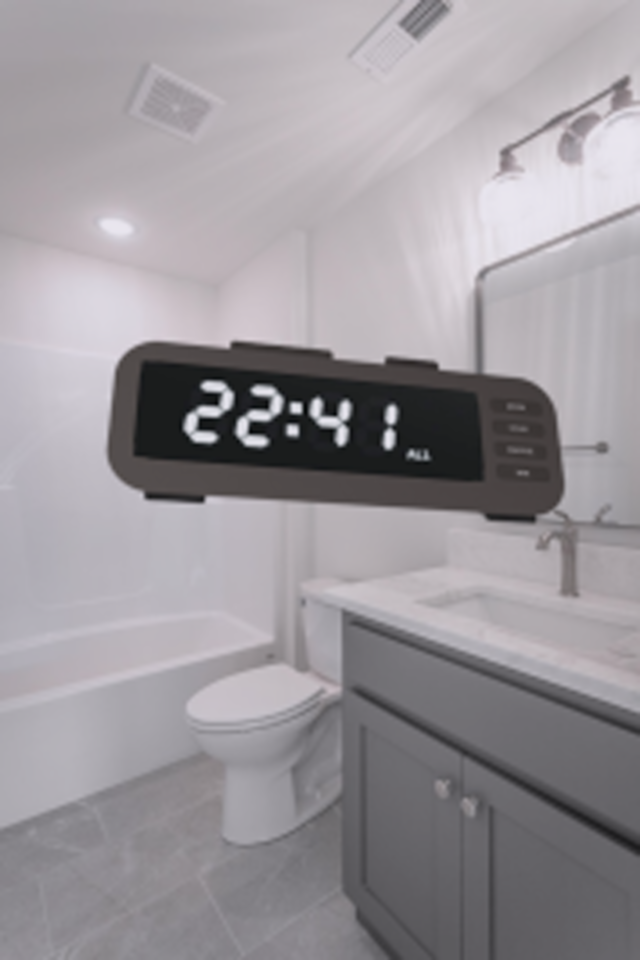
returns 22,41
